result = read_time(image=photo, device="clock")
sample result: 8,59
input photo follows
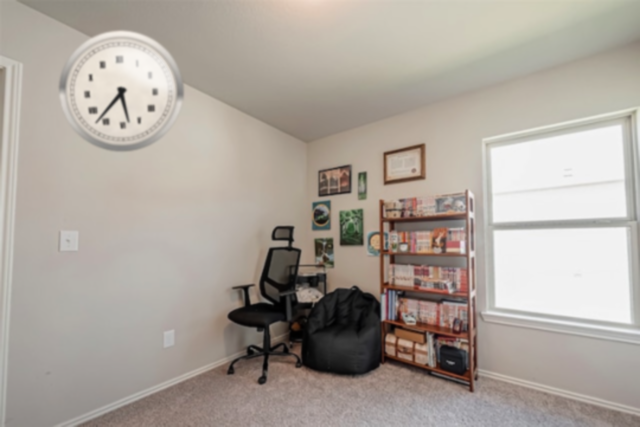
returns 5,37
